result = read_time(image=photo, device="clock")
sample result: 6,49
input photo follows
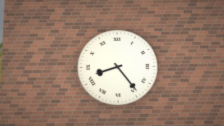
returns 8,24
